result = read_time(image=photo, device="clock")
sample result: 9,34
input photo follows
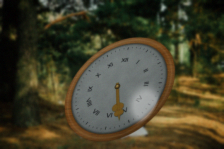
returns 5,27
